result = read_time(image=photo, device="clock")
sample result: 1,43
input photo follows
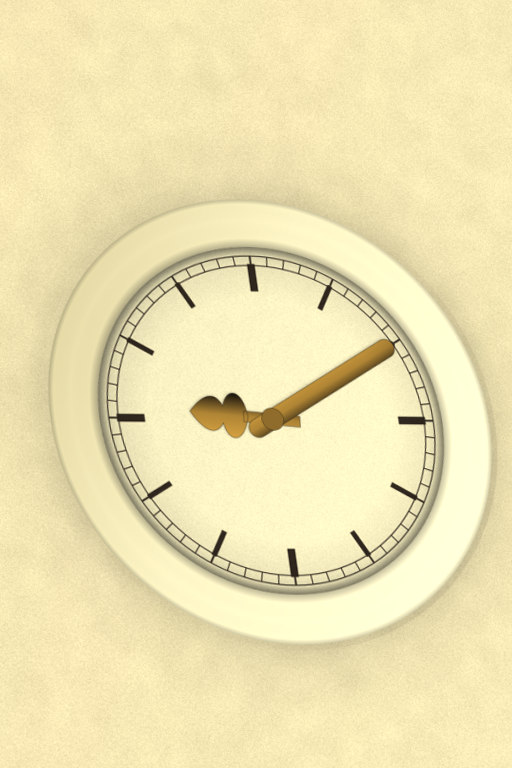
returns 9,10
